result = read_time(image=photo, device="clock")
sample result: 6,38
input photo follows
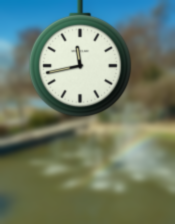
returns 11,43
